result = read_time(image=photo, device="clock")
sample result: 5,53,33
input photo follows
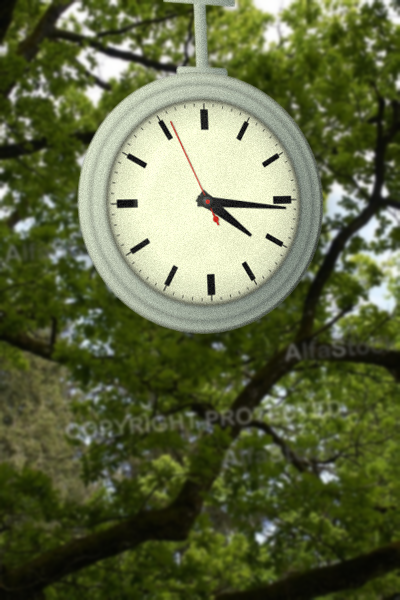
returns 4,15,56
